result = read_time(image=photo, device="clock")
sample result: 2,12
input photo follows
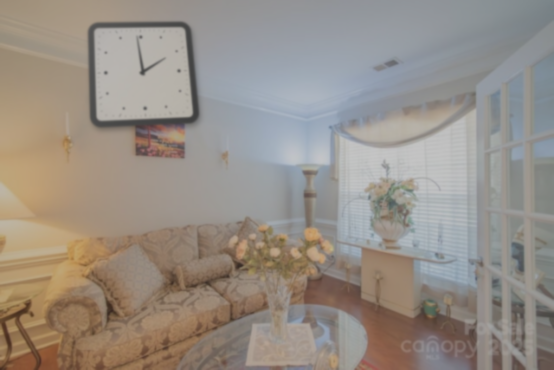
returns 1,59
